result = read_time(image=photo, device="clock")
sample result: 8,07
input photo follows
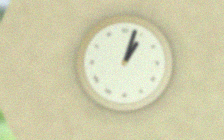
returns 1,03
